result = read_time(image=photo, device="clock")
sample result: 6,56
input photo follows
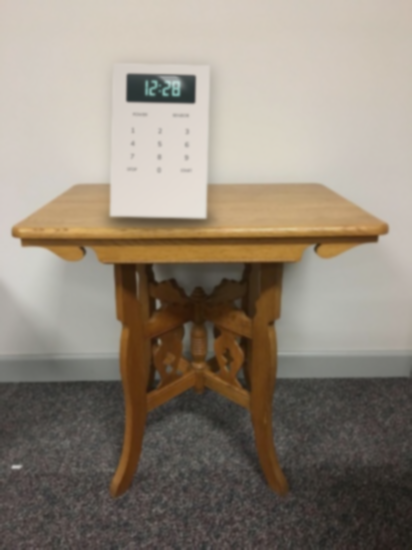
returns 12,28
